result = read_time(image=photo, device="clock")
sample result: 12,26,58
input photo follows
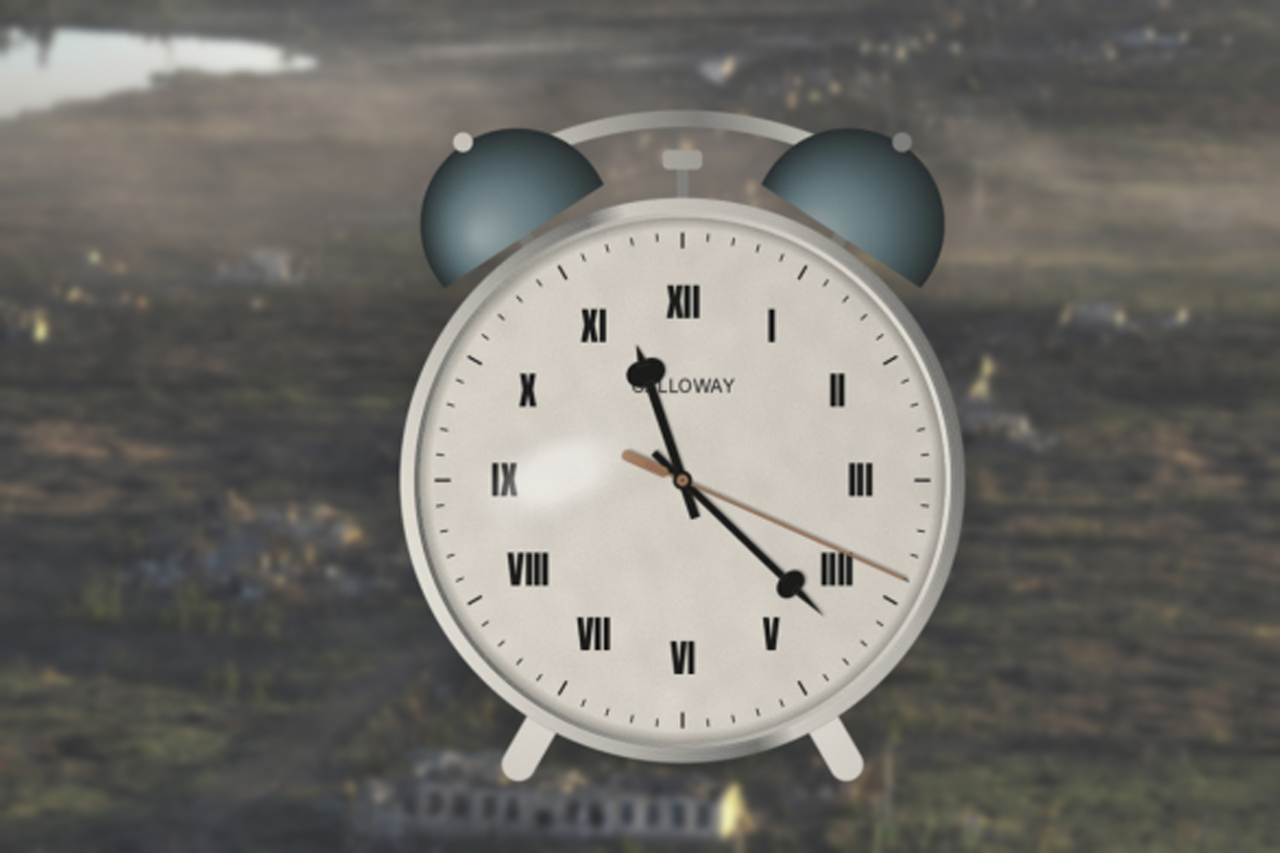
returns 11,22,19
